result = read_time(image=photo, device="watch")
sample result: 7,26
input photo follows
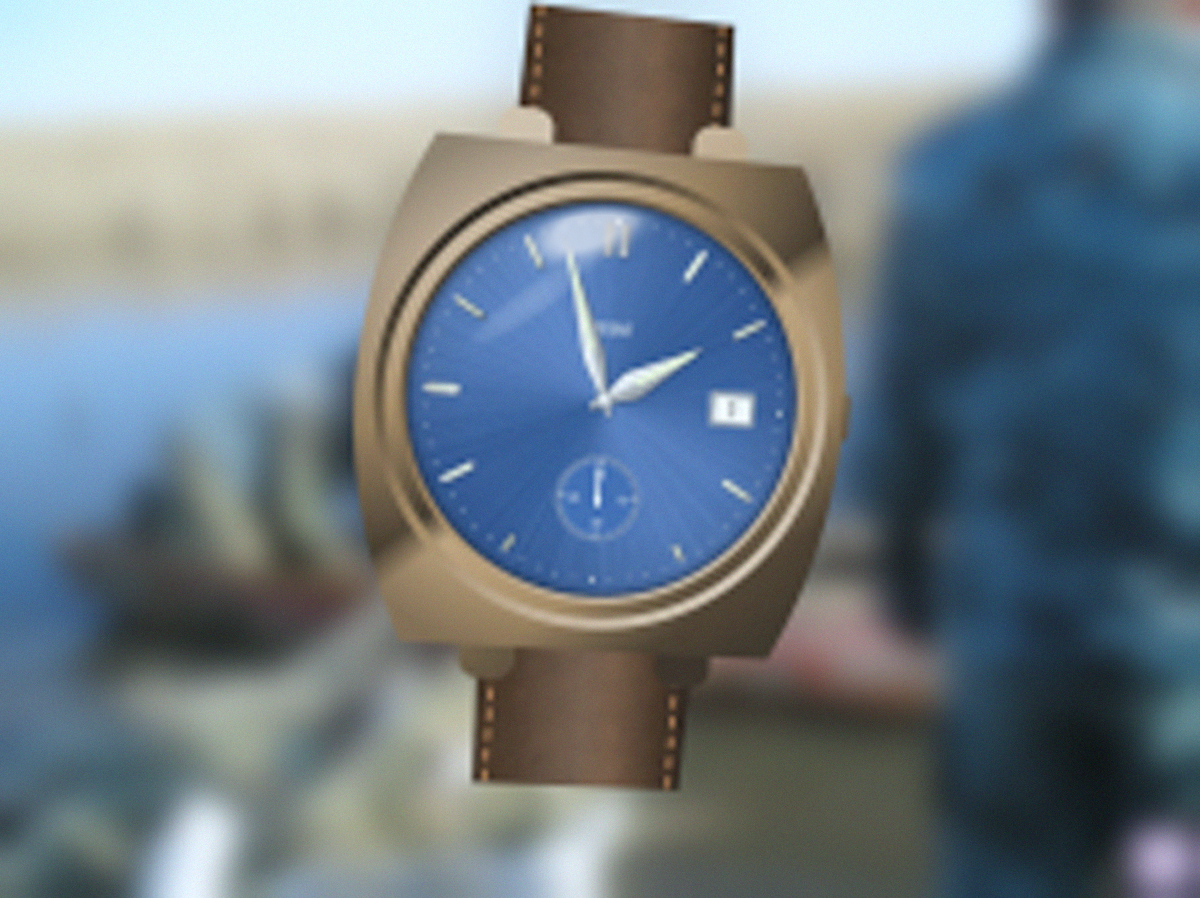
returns 1,57
